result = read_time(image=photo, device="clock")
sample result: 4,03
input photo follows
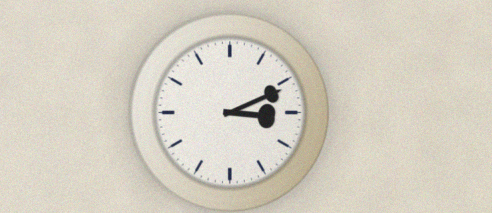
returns 3,11
